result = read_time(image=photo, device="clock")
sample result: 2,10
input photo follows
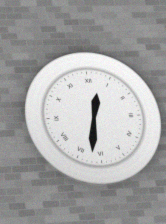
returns 12,32
